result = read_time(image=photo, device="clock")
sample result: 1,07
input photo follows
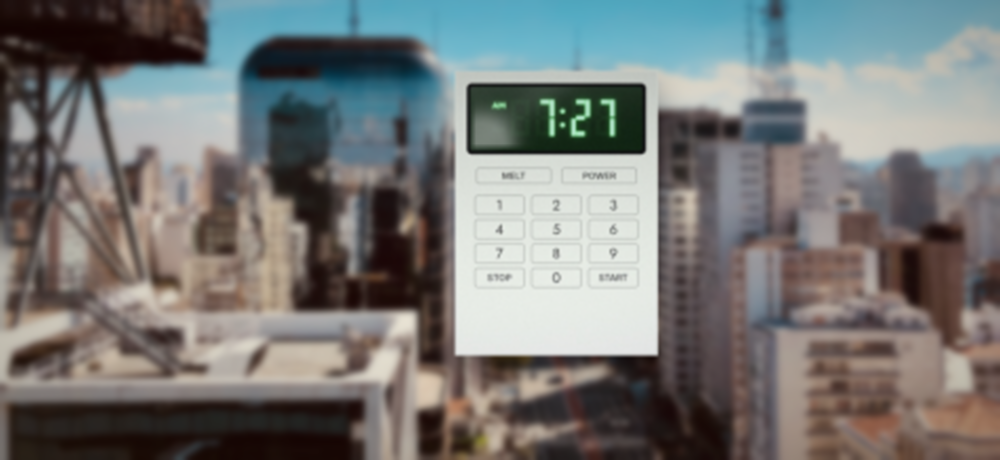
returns 7,27
